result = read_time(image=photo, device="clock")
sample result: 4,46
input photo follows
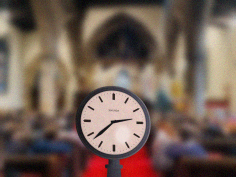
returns 2,38
